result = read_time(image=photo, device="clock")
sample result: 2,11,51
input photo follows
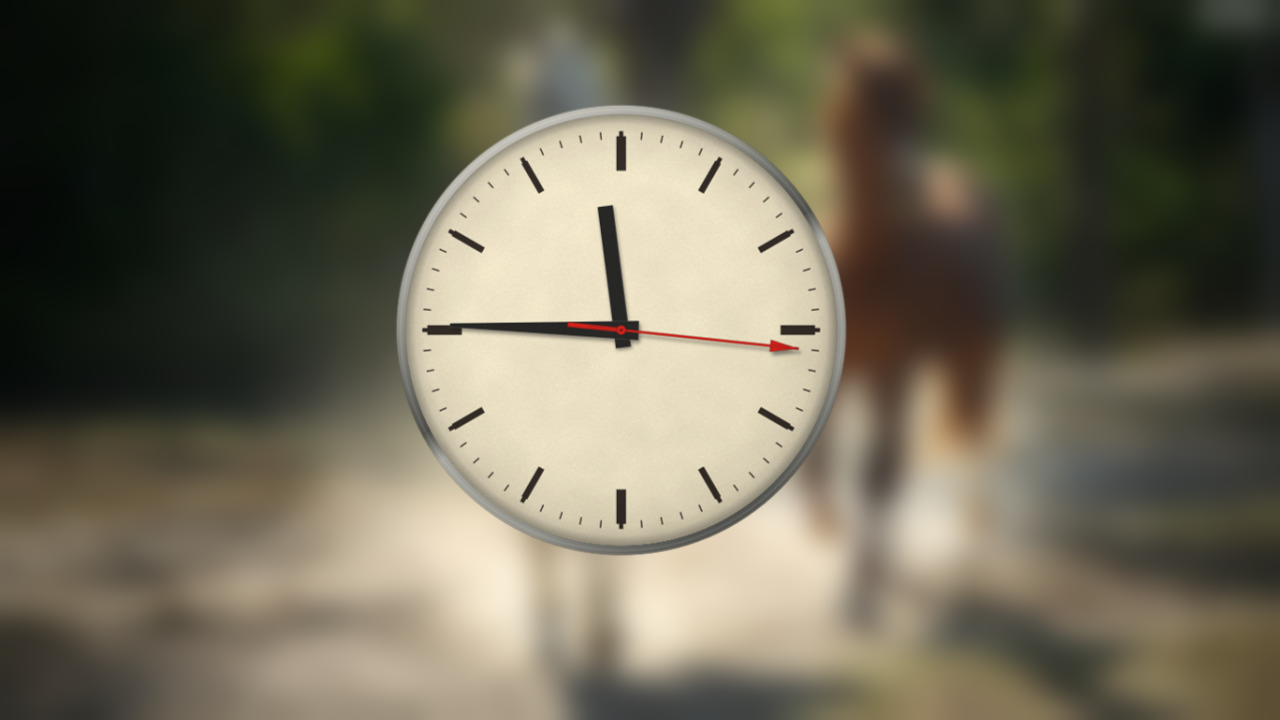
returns 11,45,16
